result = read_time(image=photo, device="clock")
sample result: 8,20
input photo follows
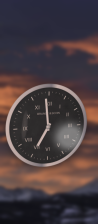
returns 6,59
